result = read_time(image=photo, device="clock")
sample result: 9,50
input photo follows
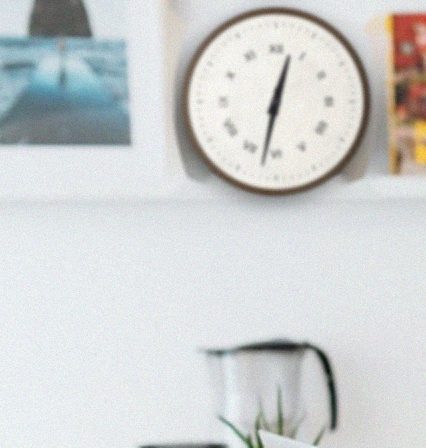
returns 12,32
